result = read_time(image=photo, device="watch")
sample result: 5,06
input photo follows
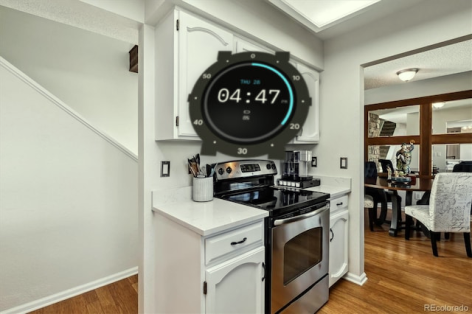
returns 4,47
